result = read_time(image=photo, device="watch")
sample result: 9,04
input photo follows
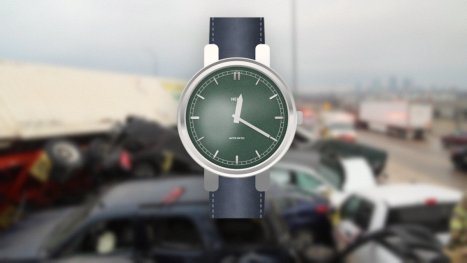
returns 12,20
